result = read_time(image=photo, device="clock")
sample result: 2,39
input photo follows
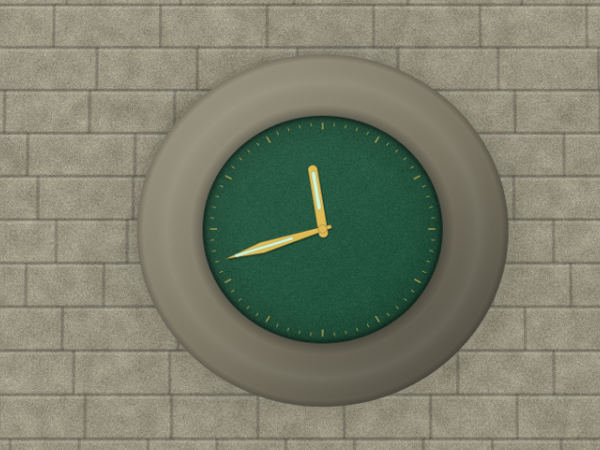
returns 11,42
